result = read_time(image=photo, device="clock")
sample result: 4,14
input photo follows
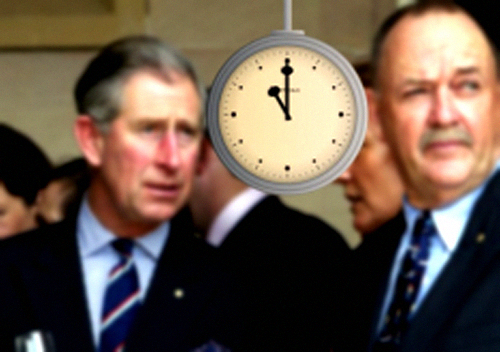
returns 11,00
